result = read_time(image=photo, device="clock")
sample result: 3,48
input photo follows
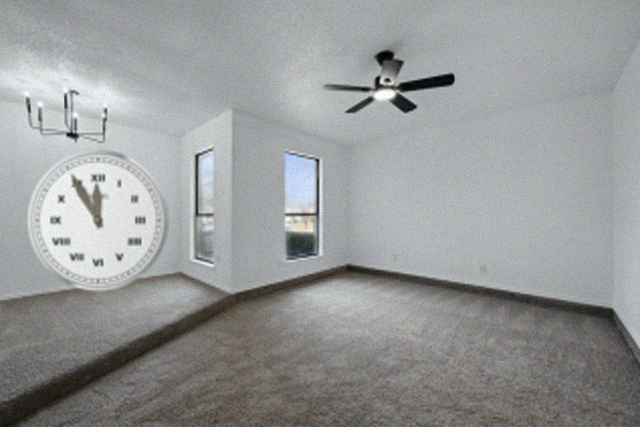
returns 11,55
